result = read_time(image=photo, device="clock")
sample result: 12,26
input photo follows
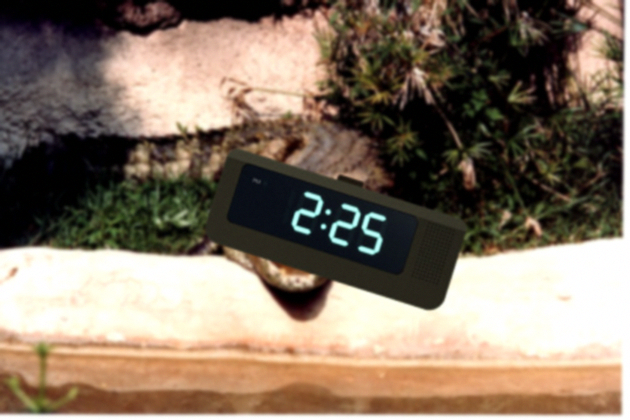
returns 2,25
